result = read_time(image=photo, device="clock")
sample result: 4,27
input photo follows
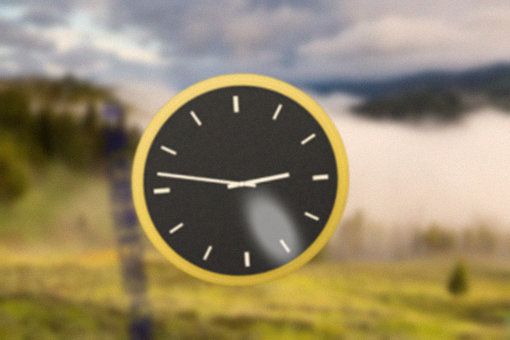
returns 2,47
